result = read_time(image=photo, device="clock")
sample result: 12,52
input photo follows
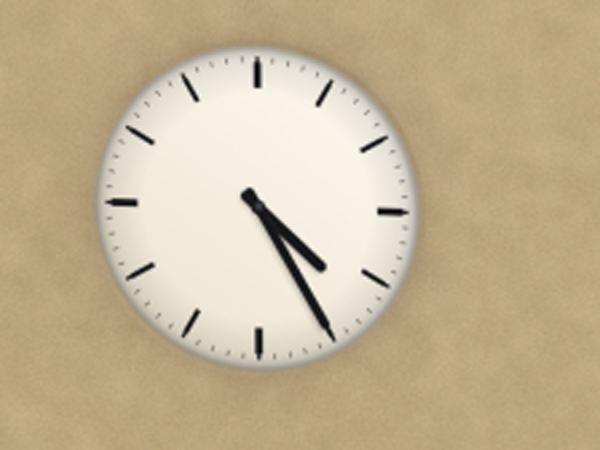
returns 4,25
